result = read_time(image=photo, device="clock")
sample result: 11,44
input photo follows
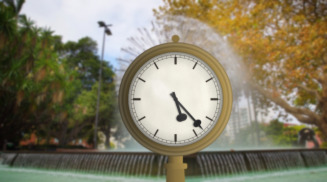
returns 5,23
